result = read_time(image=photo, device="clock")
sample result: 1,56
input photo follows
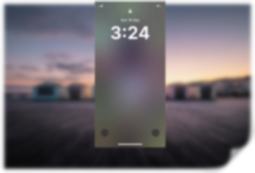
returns 3,24
